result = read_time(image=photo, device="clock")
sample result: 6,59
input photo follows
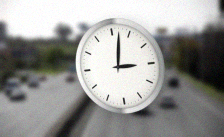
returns 3,02
